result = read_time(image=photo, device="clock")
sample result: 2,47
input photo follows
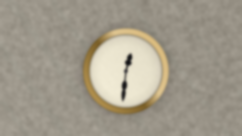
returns 12,31
